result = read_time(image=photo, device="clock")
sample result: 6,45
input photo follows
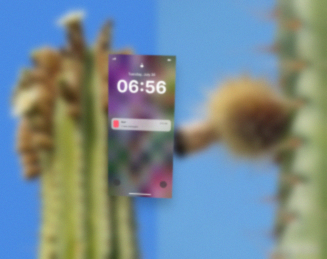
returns 6,56
